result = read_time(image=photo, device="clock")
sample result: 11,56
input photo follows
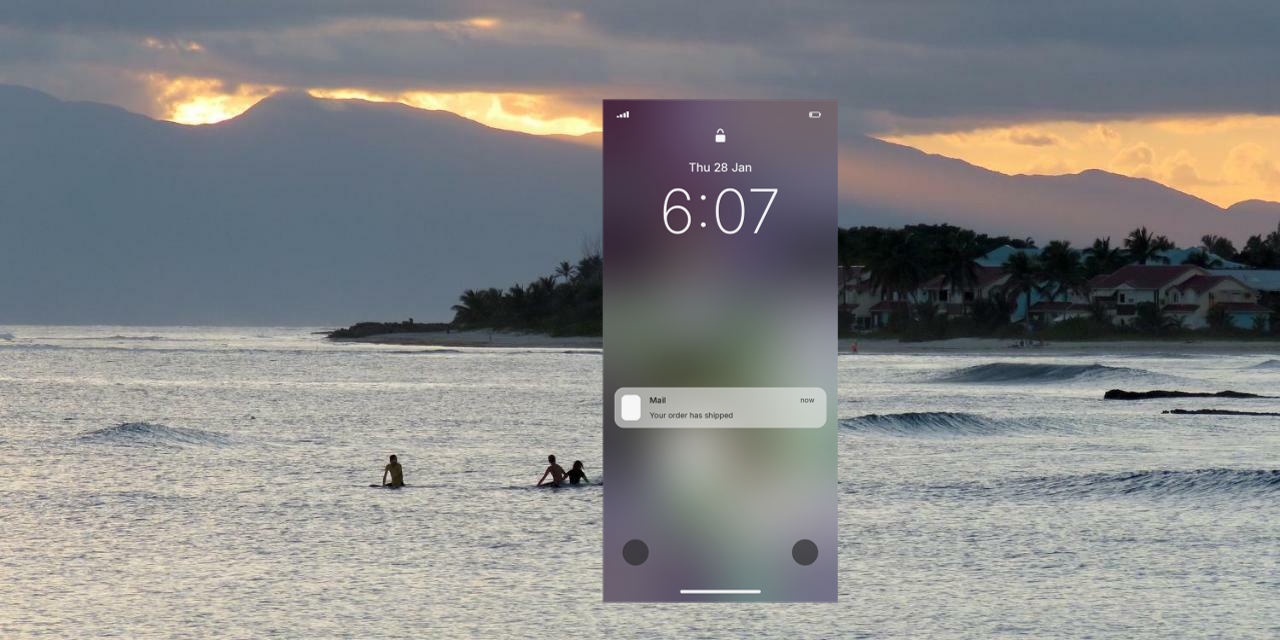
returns 6,07
